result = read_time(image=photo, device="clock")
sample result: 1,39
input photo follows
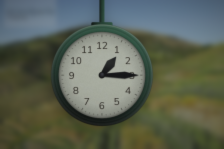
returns 1,15
